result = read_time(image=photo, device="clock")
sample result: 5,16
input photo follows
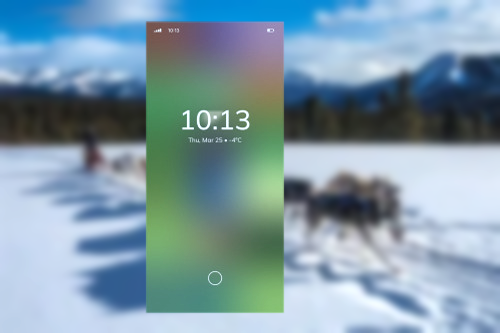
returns 10,13
